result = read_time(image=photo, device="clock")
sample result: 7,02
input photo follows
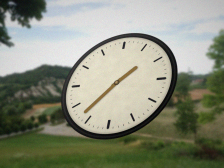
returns 1,37
